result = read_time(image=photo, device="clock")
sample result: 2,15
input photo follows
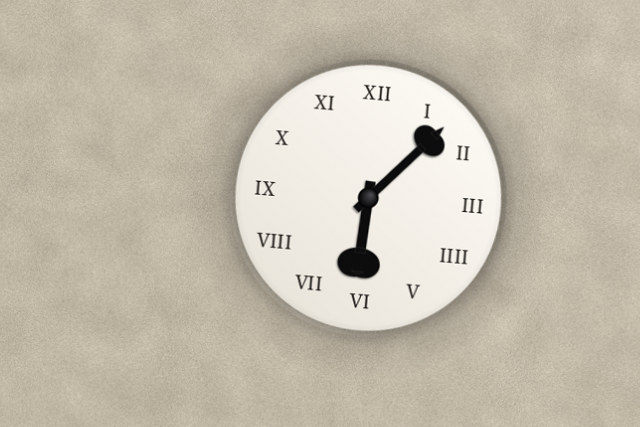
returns 6,07
